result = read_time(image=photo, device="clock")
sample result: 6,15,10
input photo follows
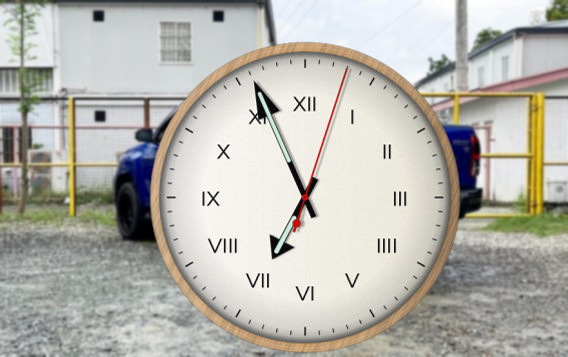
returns 6,56,03
